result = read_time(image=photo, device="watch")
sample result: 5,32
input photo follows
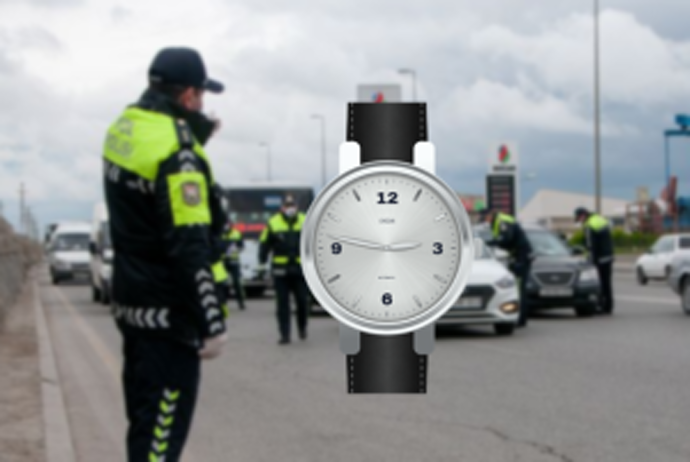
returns 2,47
